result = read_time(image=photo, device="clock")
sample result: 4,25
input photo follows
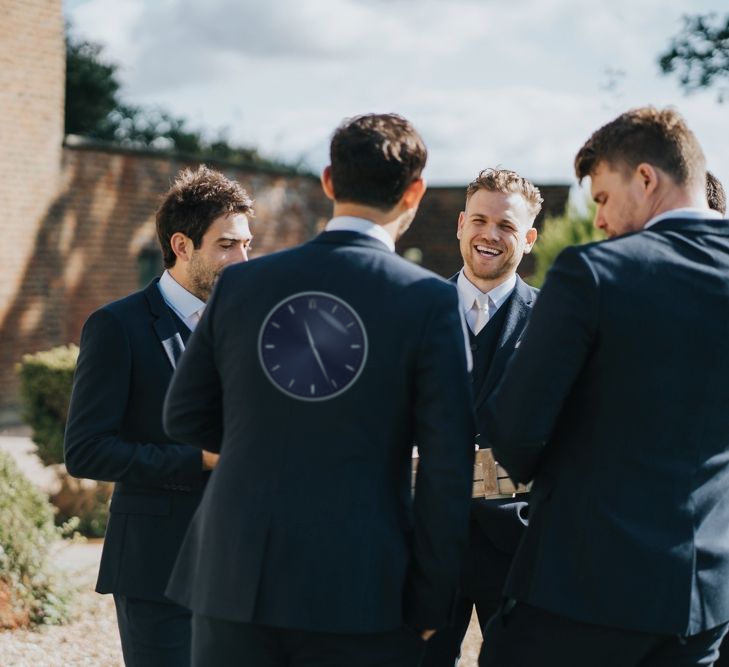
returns 11,26
